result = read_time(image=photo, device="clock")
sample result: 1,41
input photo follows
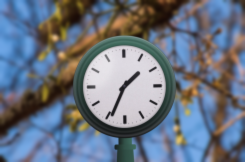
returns 1,34
